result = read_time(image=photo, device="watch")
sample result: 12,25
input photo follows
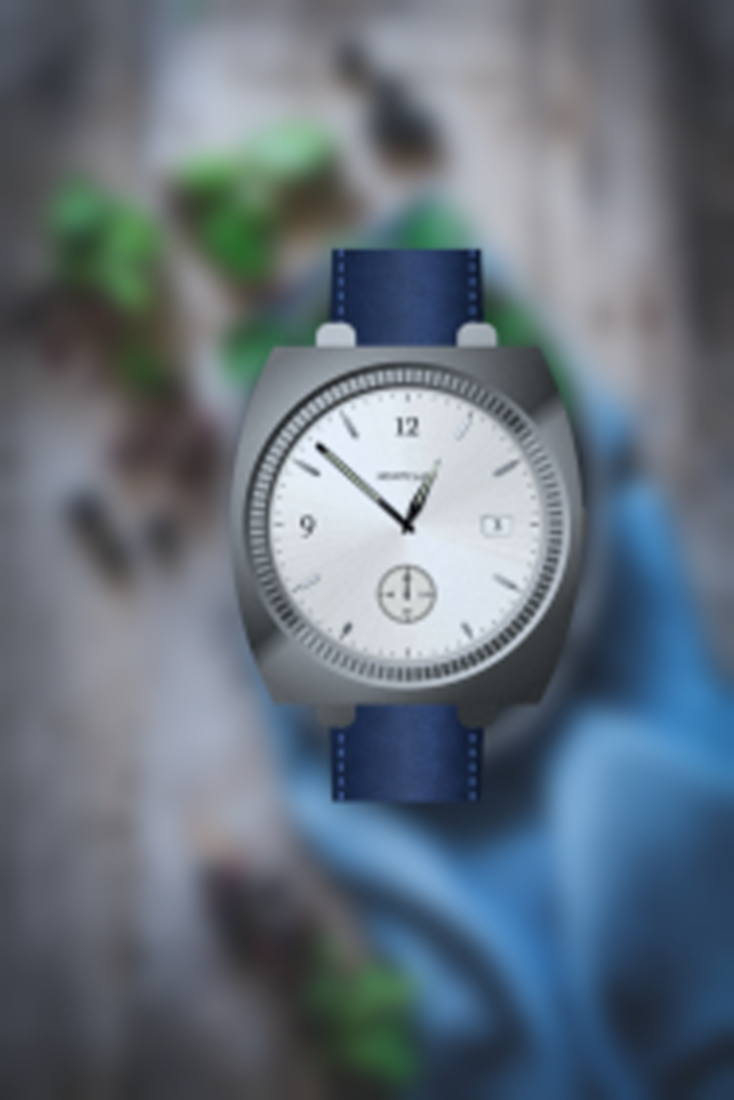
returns 12,52
